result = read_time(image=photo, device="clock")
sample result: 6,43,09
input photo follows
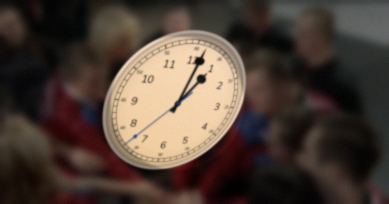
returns 1,01,37
